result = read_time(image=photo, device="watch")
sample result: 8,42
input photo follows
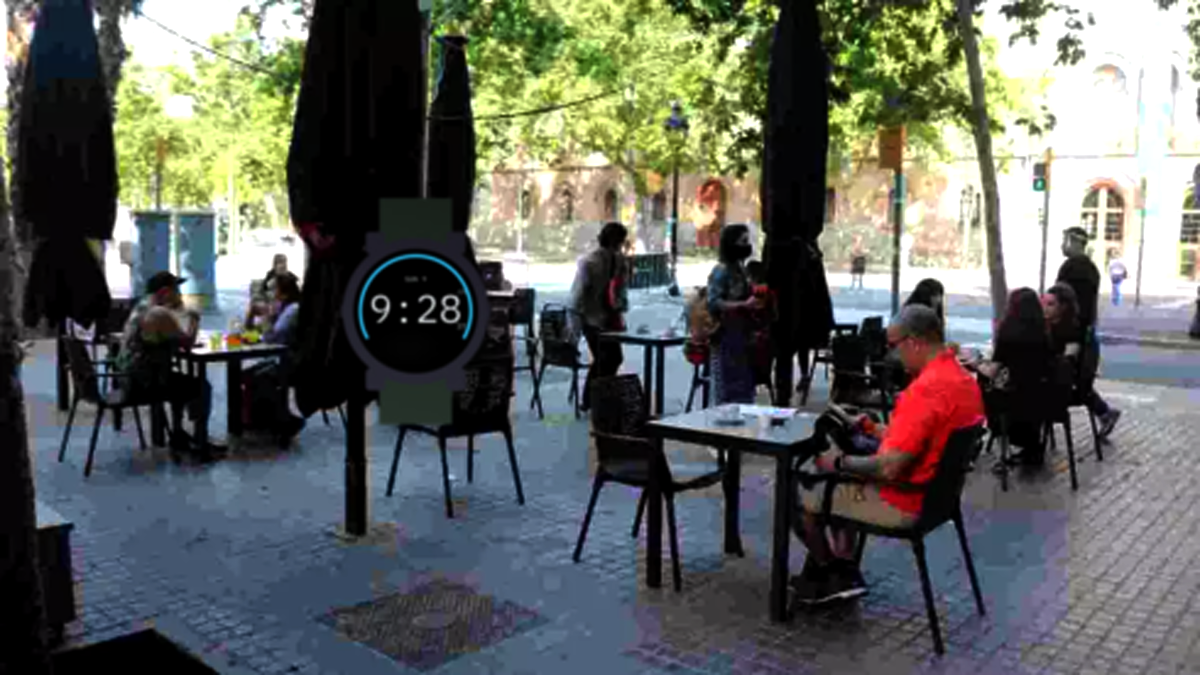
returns 9,28
